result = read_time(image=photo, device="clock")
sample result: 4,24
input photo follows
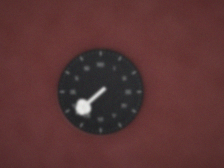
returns 7,38
